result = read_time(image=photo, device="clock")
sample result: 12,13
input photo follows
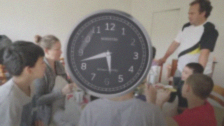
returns 5,42
